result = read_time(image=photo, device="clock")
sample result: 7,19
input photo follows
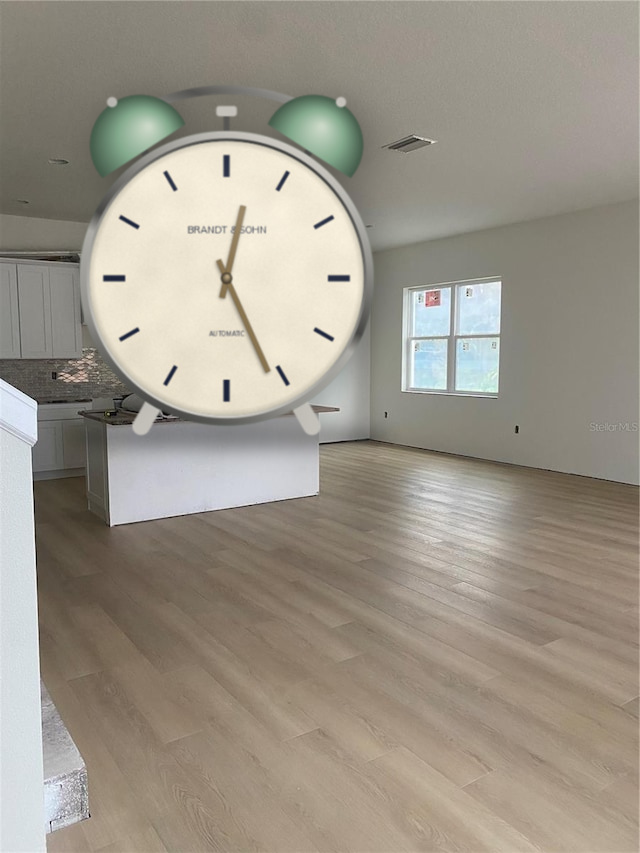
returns 12,26
